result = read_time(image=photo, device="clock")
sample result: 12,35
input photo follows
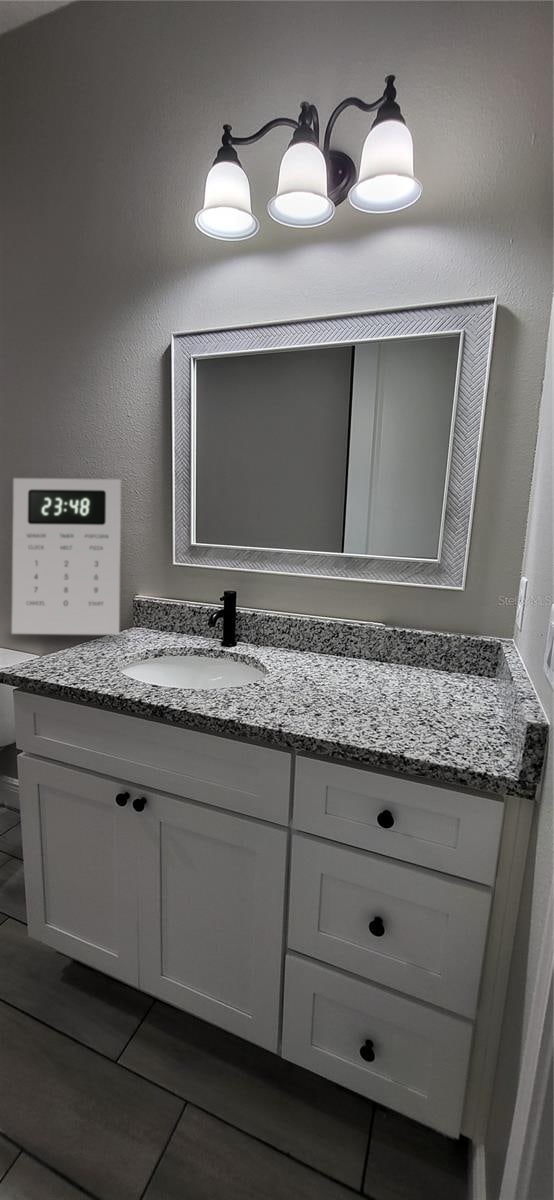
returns 23,48
